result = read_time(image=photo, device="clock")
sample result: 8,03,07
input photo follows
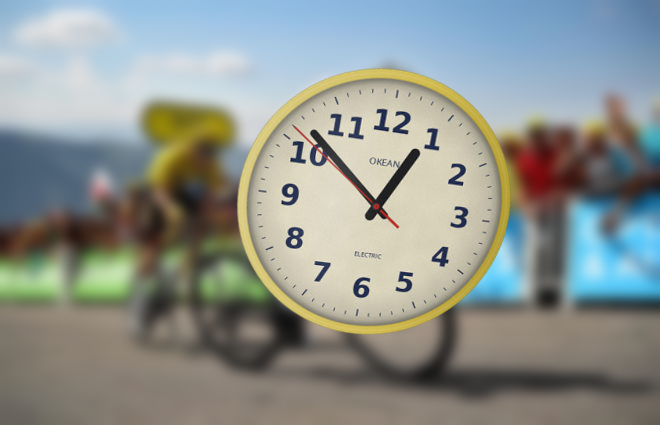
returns 12,51,51
